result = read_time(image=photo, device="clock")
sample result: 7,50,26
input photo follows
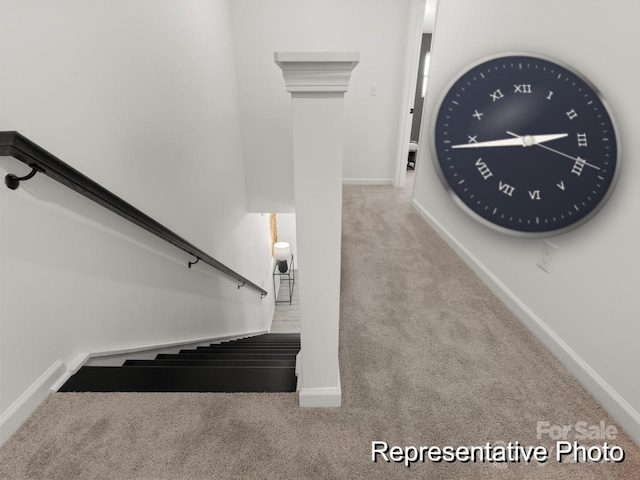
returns 2,44,19
